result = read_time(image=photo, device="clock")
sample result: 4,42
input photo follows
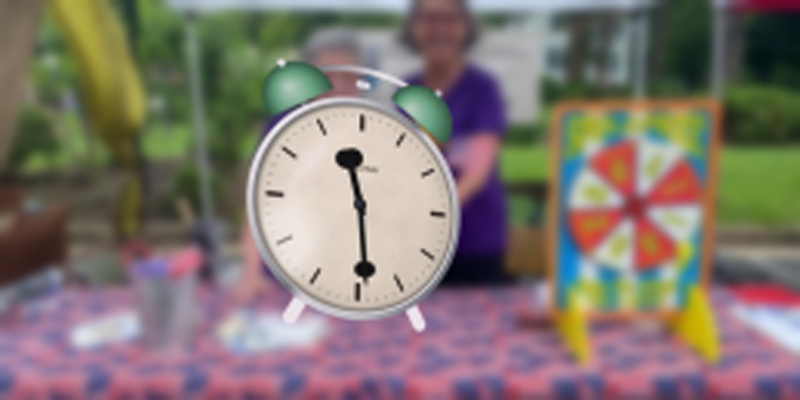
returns 11,29
